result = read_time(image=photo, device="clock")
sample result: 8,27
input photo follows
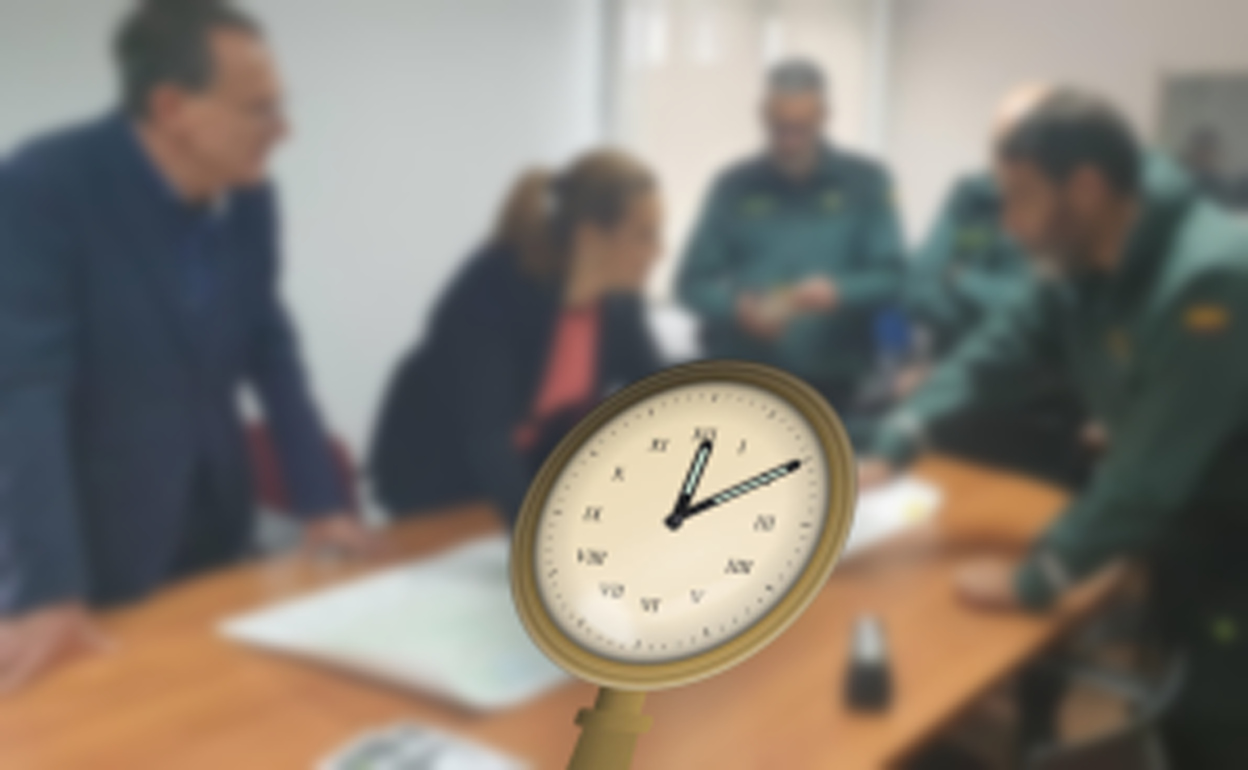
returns 12,10
